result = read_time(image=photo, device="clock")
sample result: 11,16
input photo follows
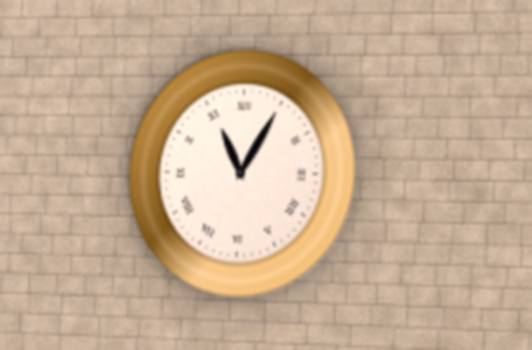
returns 11,05
